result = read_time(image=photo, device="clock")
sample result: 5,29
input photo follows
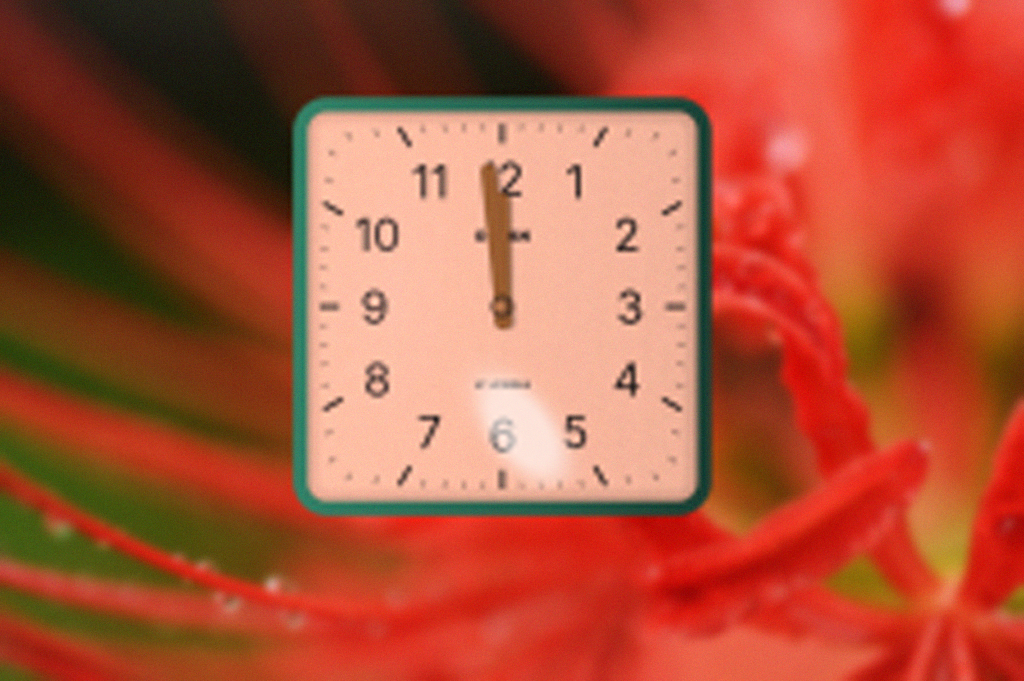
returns 11,59
